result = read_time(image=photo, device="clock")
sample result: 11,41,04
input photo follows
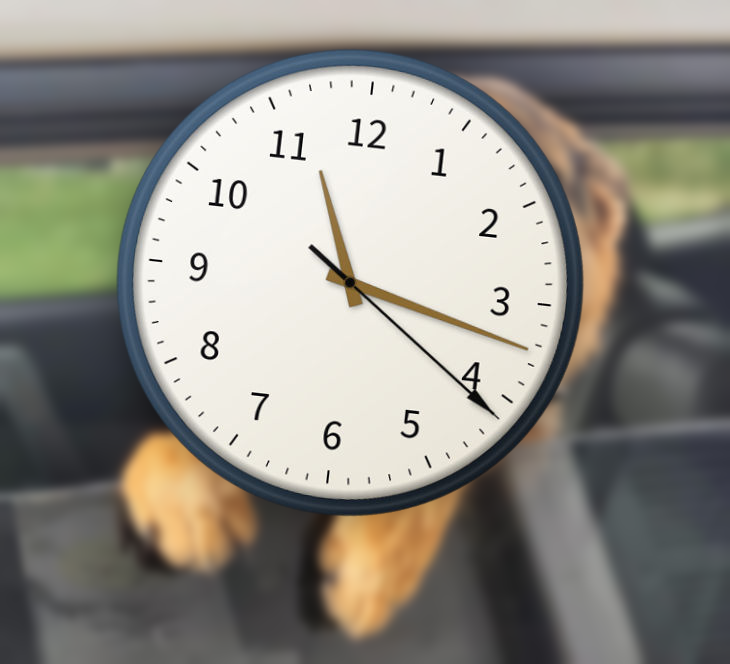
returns 11,17,21
